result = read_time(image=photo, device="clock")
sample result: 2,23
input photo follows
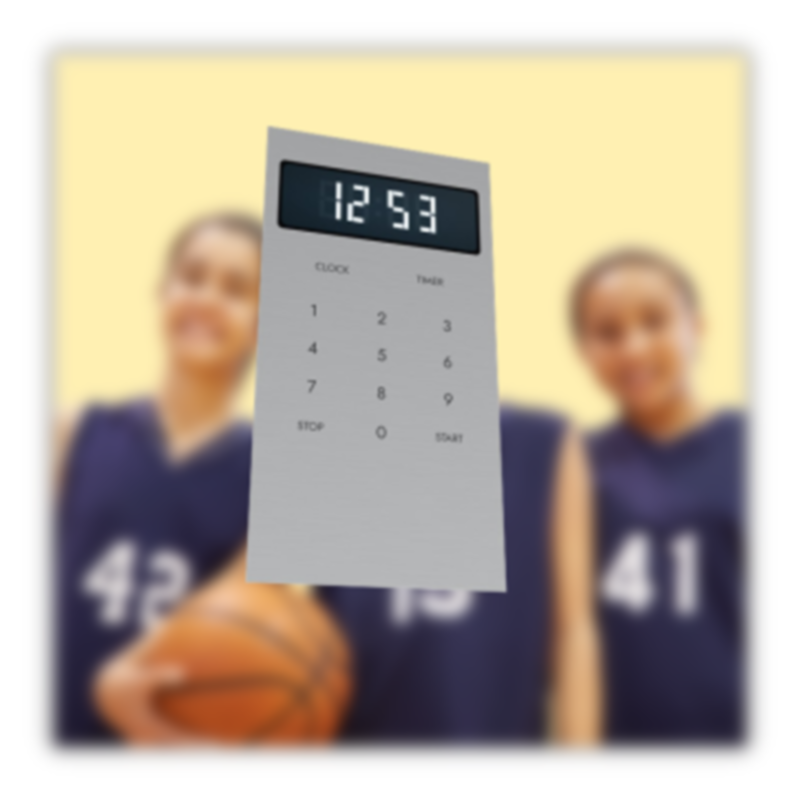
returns 12,53
